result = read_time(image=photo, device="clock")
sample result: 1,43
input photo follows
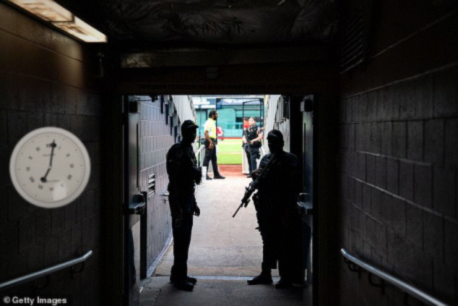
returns 7,02
